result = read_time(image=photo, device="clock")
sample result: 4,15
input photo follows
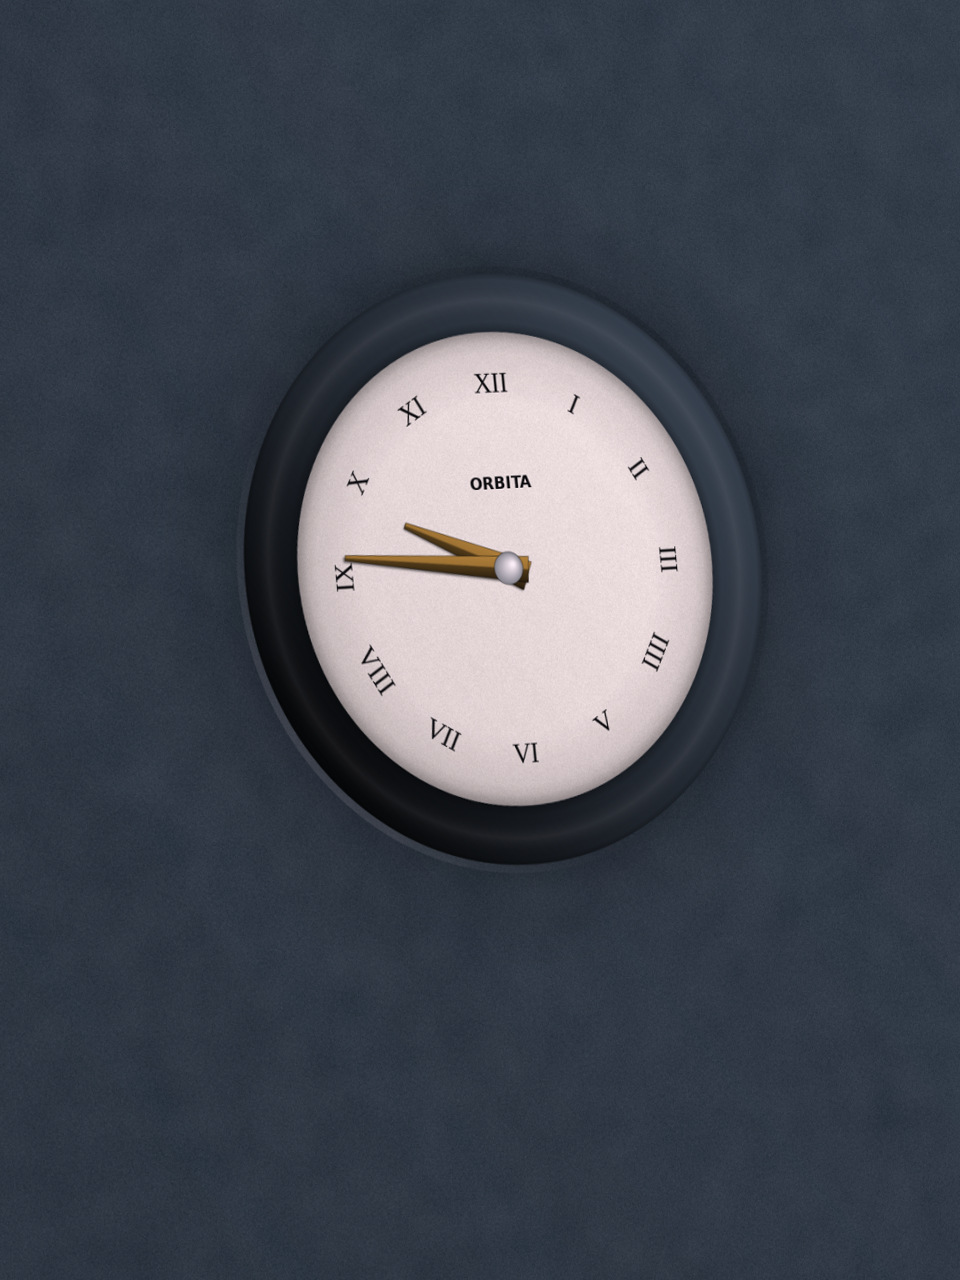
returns 9,46
